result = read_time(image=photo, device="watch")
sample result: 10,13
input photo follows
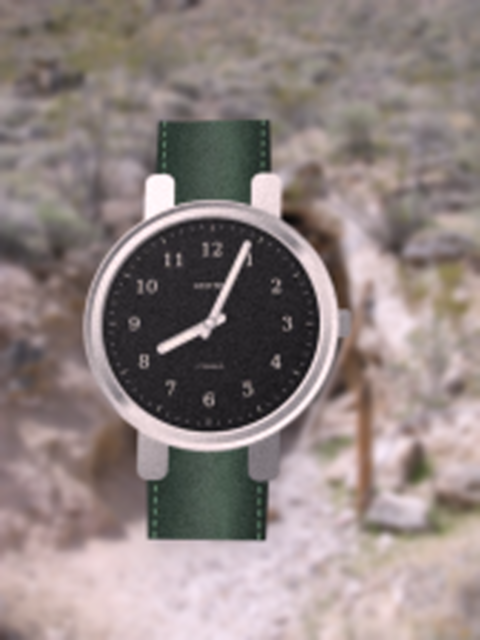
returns 8,04
